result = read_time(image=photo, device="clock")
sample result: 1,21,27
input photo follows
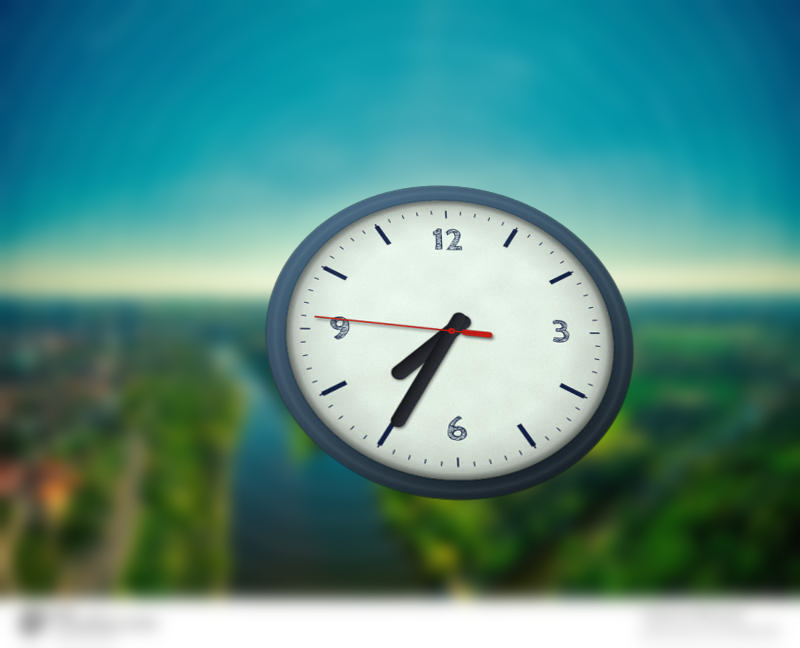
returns 7,34,46
